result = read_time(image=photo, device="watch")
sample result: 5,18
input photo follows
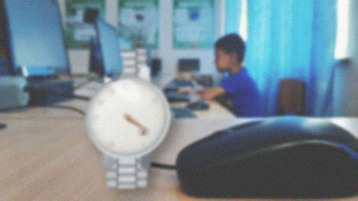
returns 4,21
